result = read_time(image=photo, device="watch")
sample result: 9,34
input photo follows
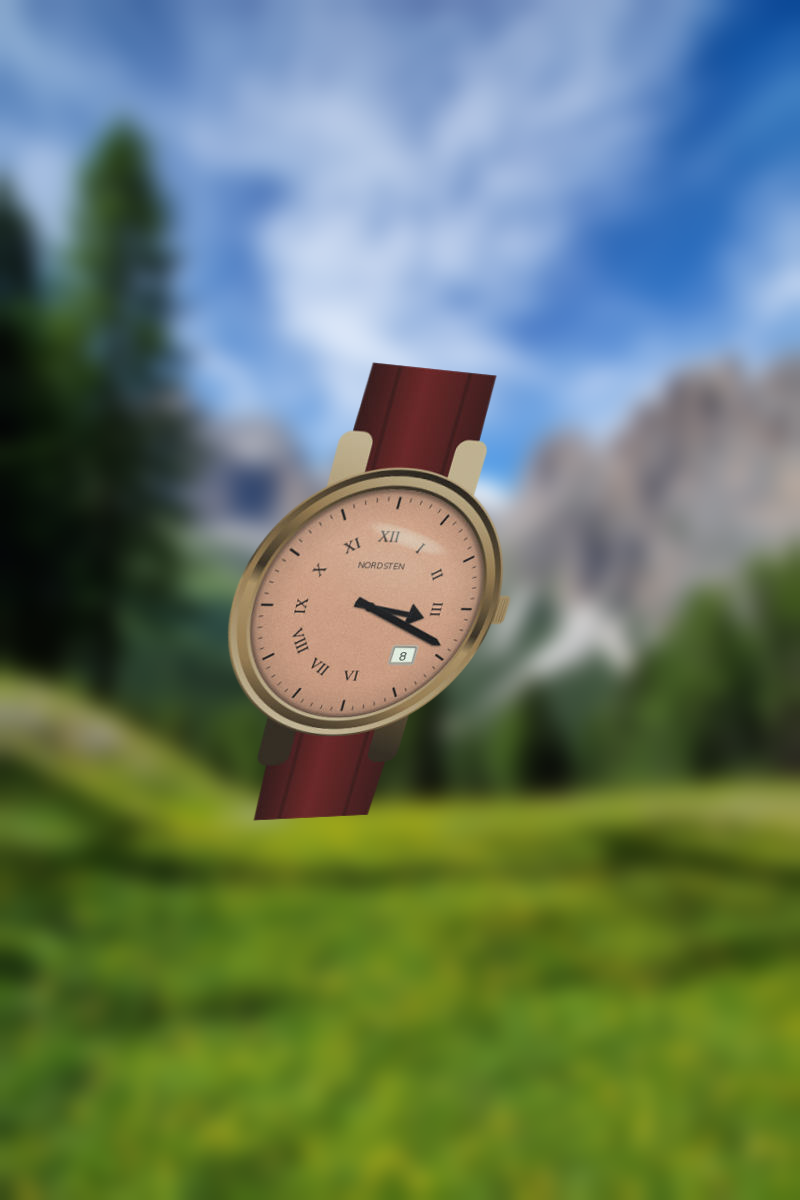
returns 3,19
